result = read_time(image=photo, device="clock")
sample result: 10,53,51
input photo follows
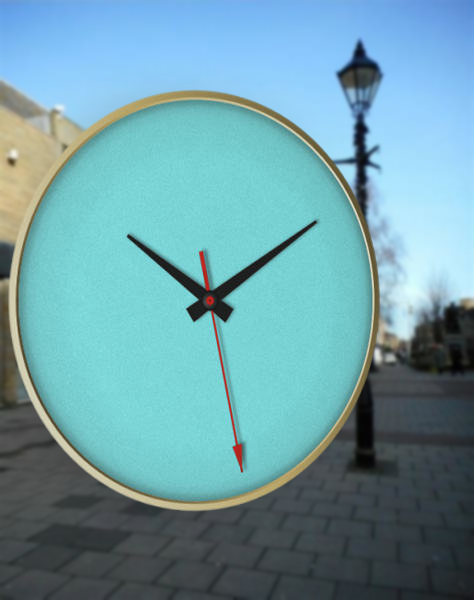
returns 10,09,28
